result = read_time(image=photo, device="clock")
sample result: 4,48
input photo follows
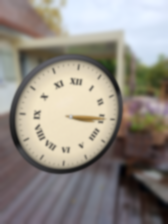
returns 3,15
